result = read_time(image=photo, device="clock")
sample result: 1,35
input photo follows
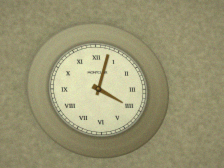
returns 4,03
